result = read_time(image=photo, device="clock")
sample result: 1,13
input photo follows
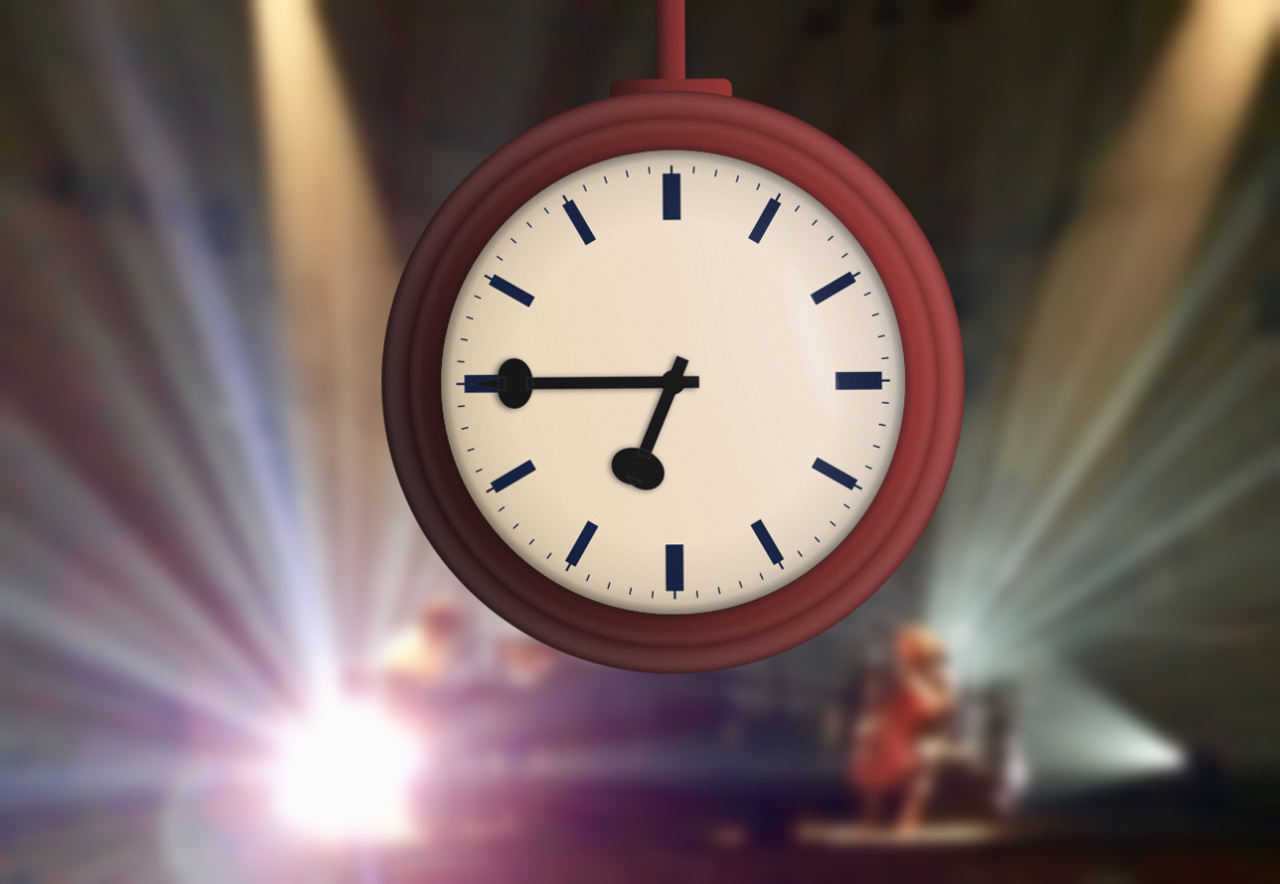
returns 6,45
